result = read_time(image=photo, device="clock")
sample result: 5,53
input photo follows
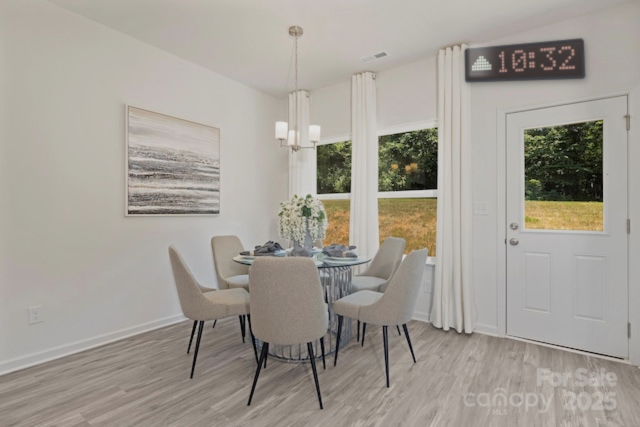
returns 10,32
